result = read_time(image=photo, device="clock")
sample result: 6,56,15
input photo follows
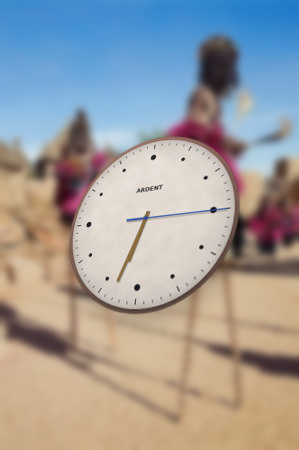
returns 6,33,15
